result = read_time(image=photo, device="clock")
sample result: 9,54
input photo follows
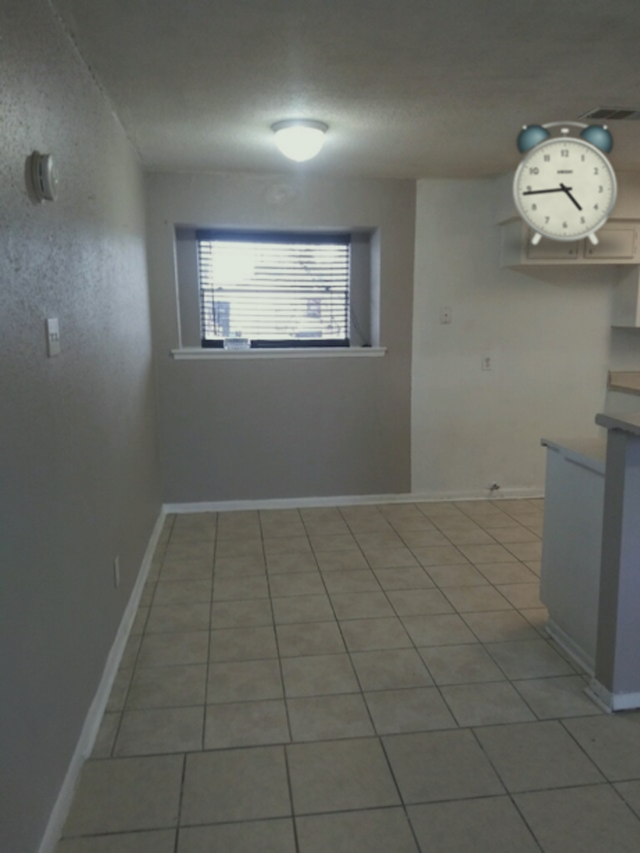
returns 4,44
